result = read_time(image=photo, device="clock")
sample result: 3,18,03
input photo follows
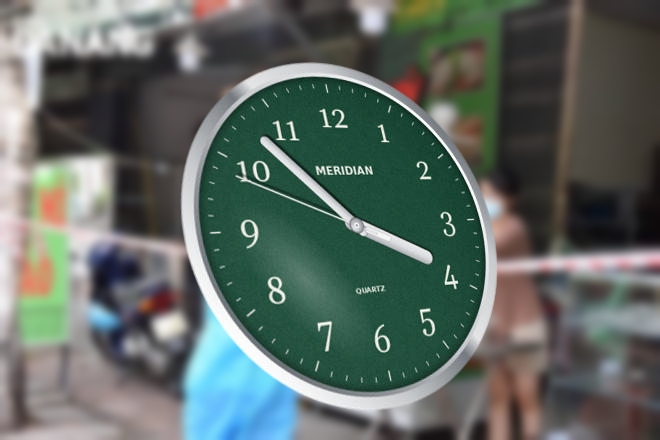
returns 3,52,49
